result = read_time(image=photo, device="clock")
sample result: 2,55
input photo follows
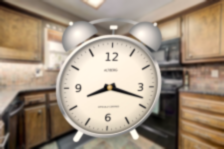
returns 8,18
